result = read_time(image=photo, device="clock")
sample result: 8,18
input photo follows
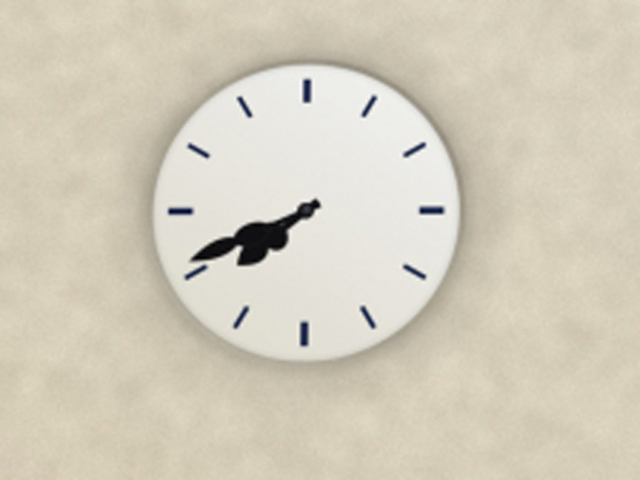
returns 7,41
